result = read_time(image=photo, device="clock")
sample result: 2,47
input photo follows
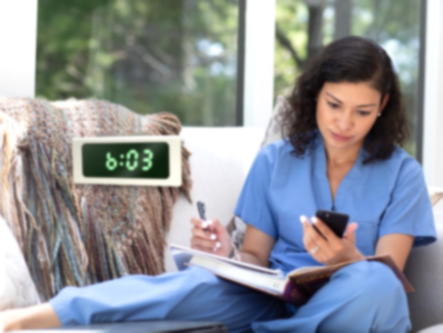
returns 6,03
